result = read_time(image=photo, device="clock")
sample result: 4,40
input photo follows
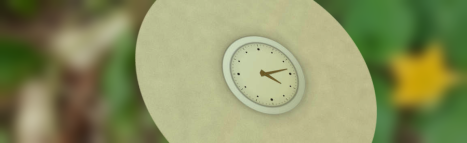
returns 4,13
